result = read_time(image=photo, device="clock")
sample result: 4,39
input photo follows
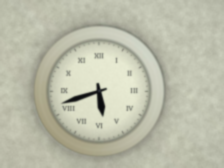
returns 5,42
